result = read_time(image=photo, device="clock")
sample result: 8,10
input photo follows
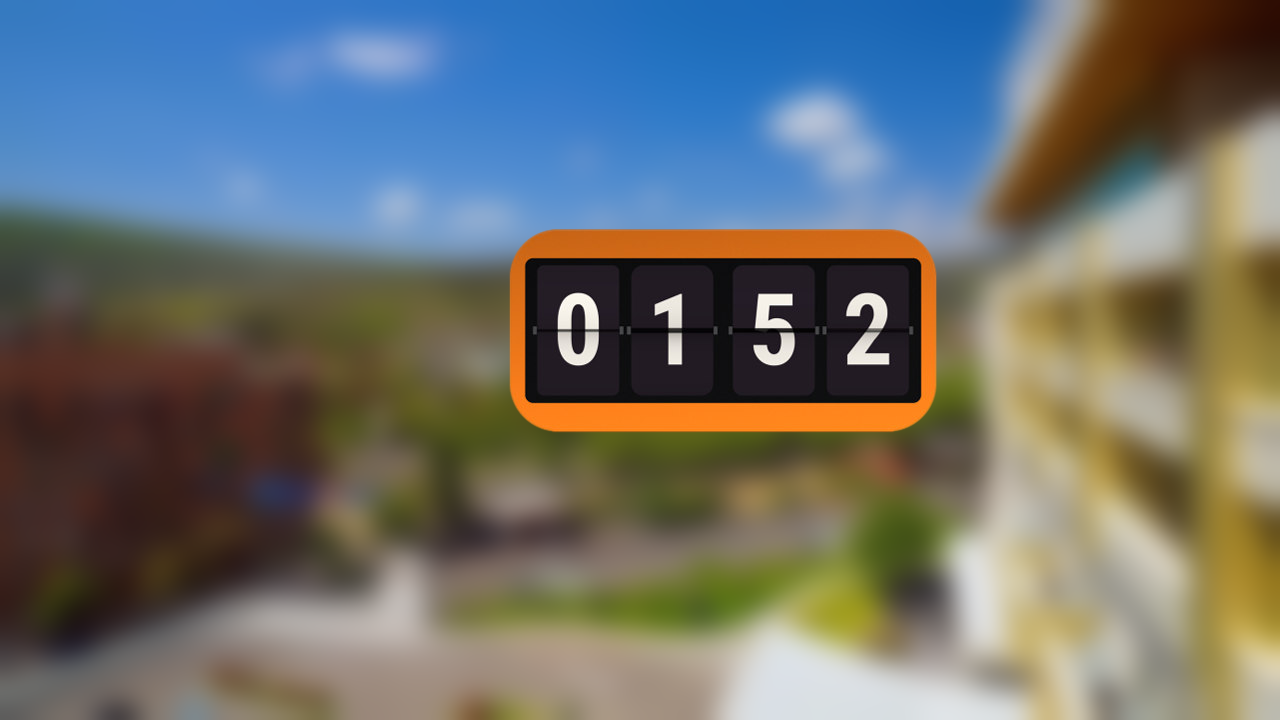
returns 1,52
